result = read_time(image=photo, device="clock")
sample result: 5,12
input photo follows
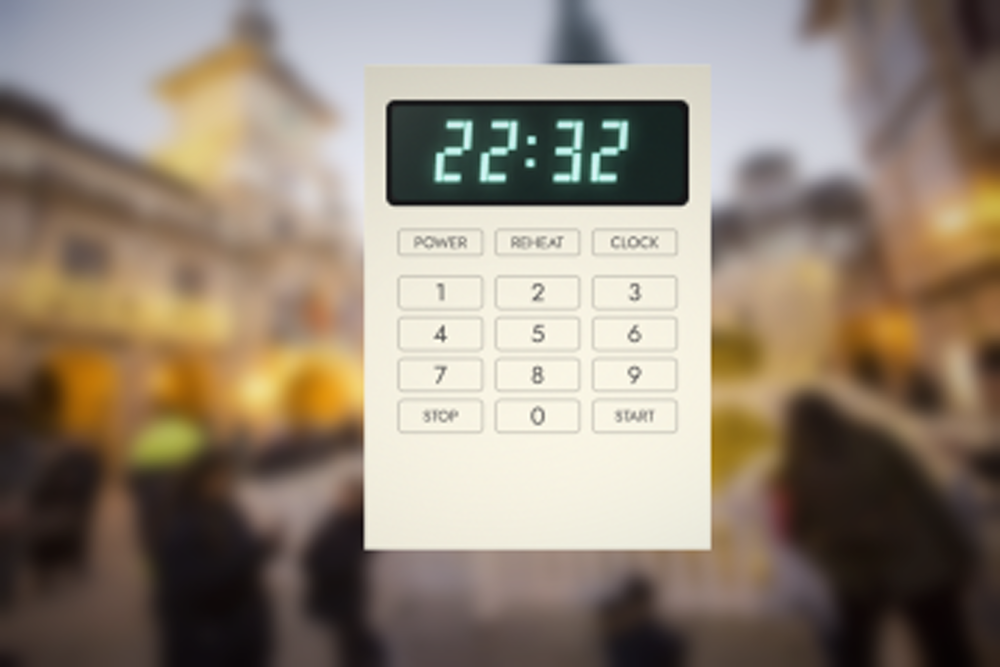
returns 22,32
